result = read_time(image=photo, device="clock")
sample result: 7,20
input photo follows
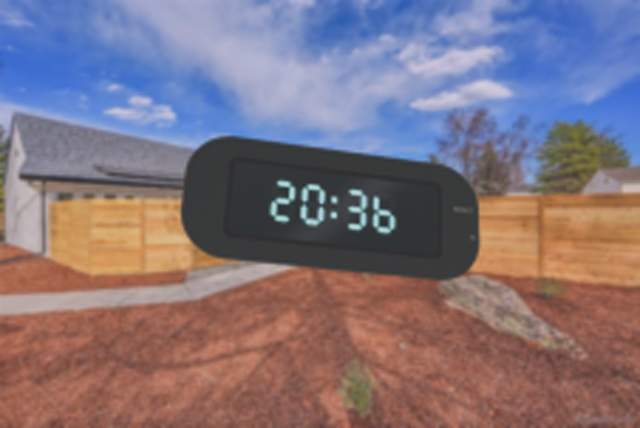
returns 20,36
